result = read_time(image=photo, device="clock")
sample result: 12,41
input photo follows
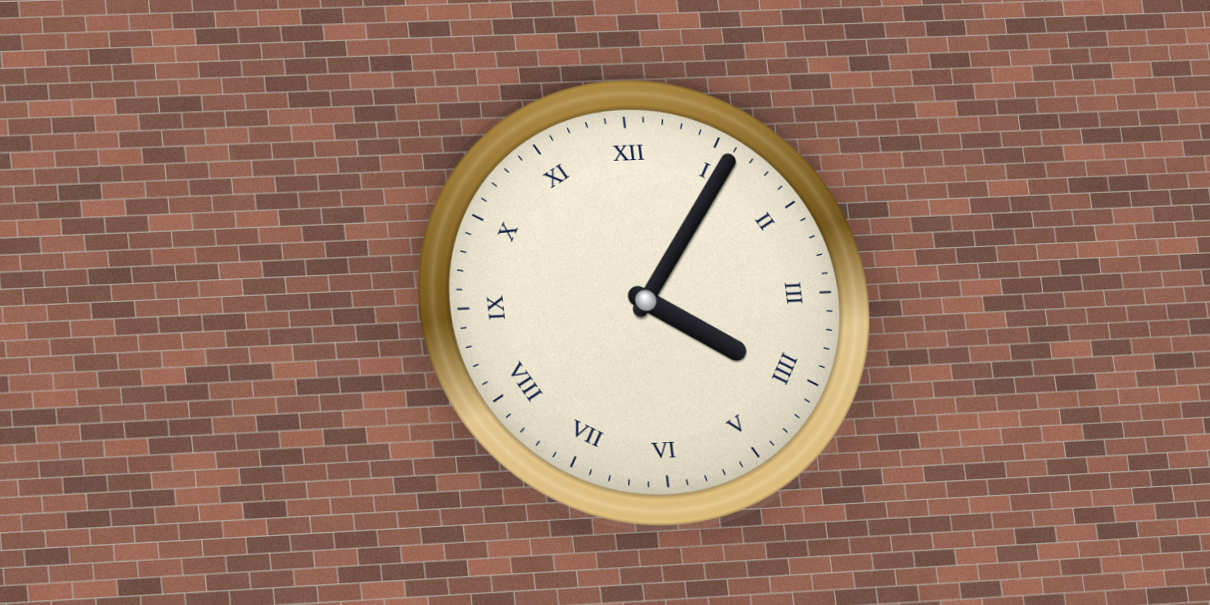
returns 4,06
